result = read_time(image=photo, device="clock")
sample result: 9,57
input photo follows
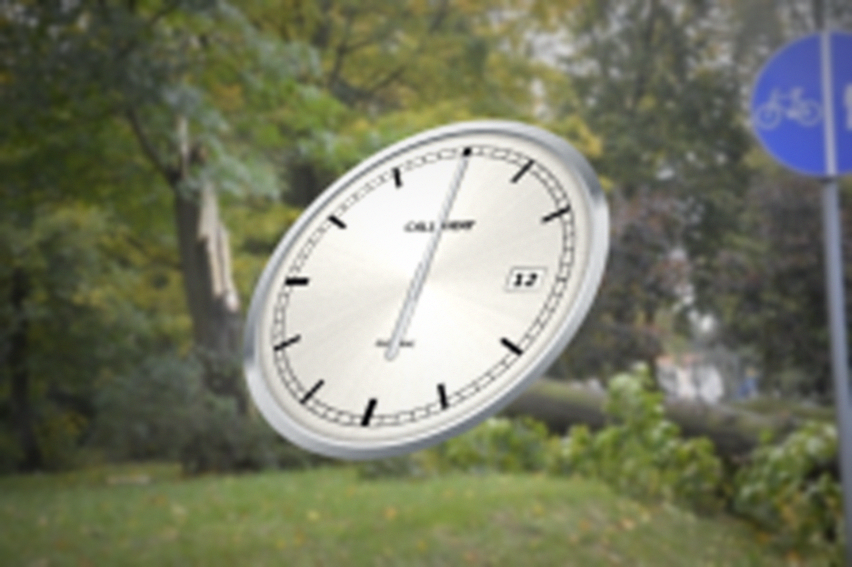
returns 6,00
